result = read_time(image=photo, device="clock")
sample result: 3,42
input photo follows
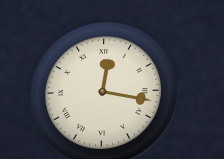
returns 12,17
